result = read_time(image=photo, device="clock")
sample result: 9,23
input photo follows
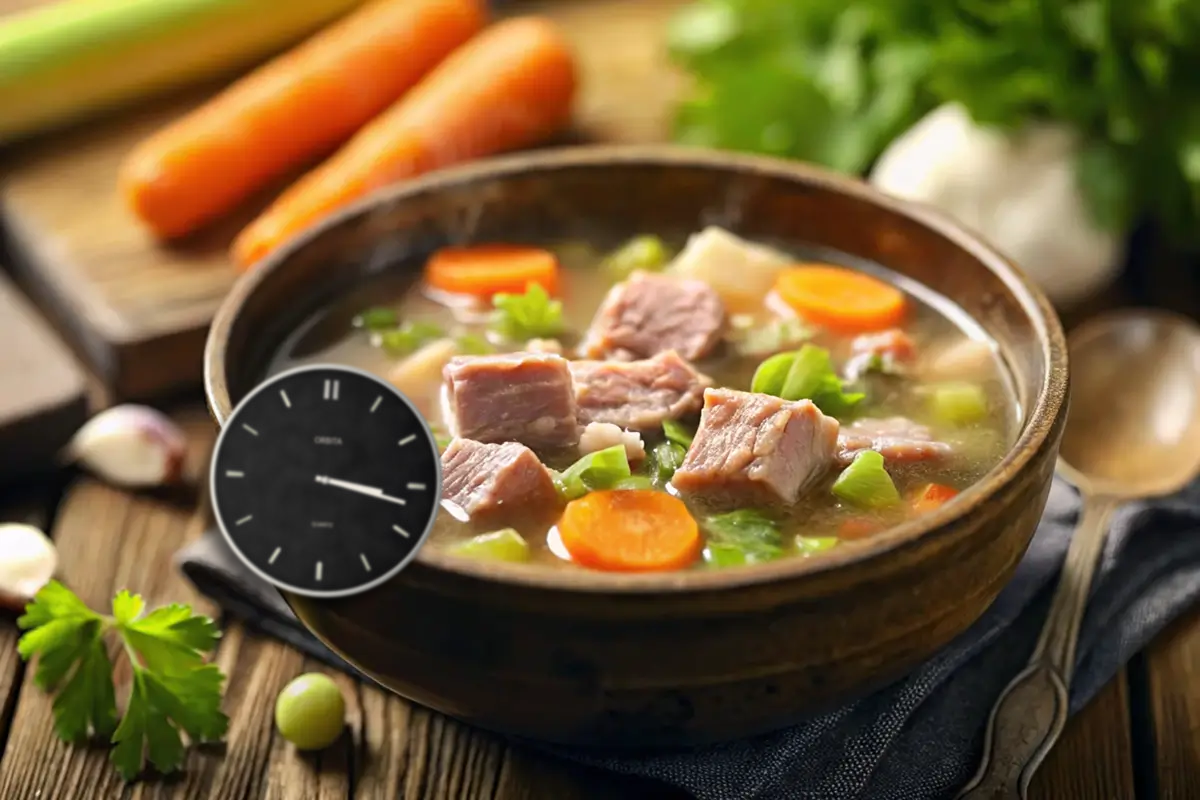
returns 3,17
